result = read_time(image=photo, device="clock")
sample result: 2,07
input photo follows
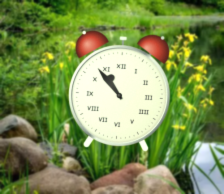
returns 10,53
